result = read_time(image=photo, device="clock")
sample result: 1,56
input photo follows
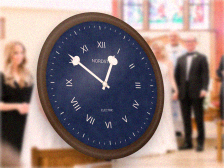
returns 12,51
